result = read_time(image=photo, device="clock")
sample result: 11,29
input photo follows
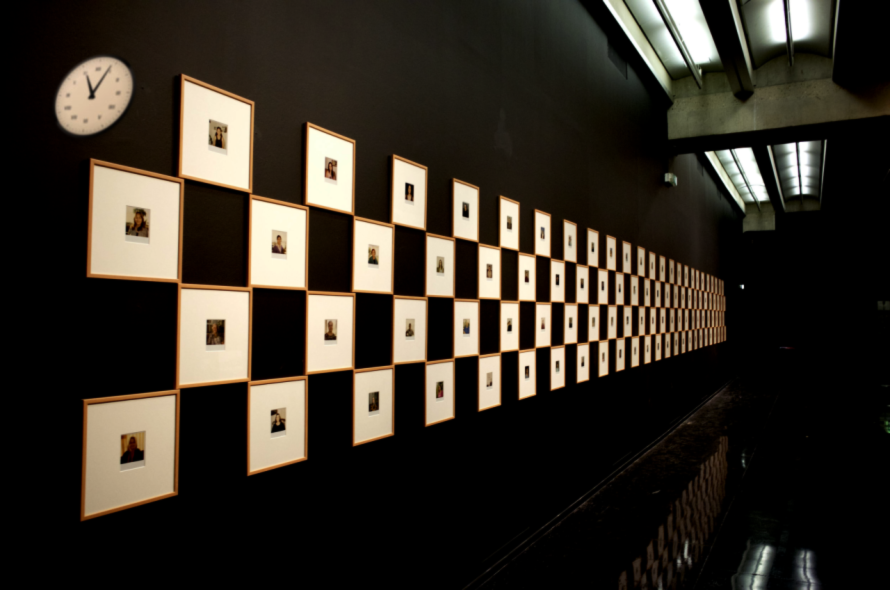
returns 11,04
